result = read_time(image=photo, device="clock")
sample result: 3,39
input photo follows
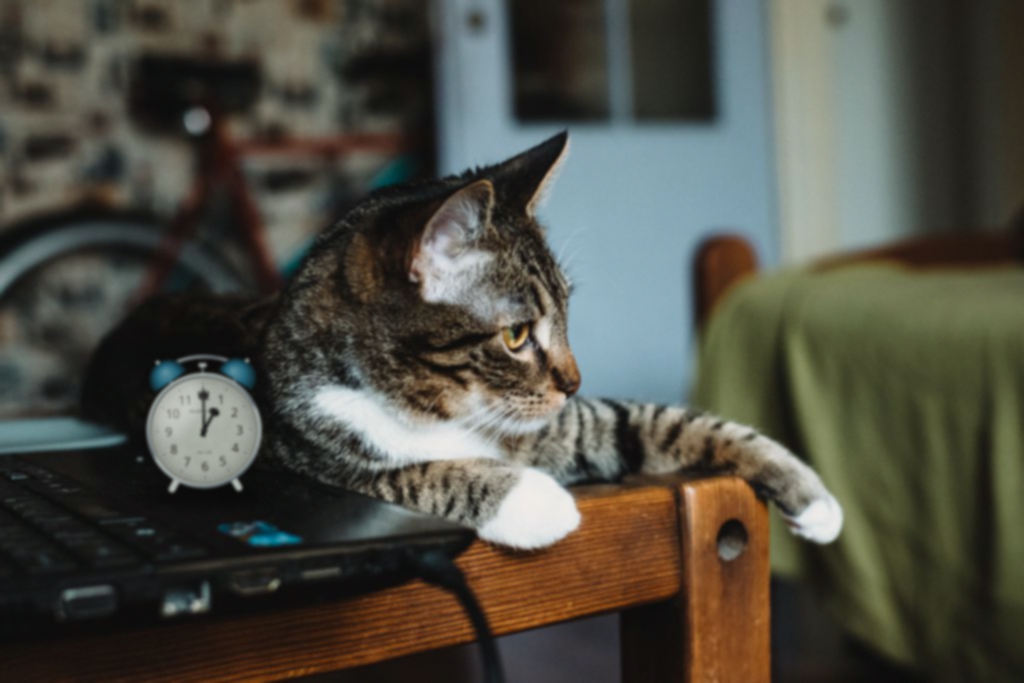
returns 1,00
